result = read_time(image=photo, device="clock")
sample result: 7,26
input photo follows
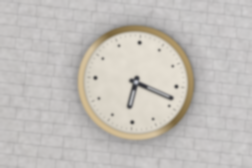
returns 6,18
